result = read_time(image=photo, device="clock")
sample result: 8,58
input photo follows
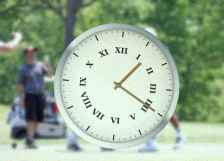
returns 1,20
